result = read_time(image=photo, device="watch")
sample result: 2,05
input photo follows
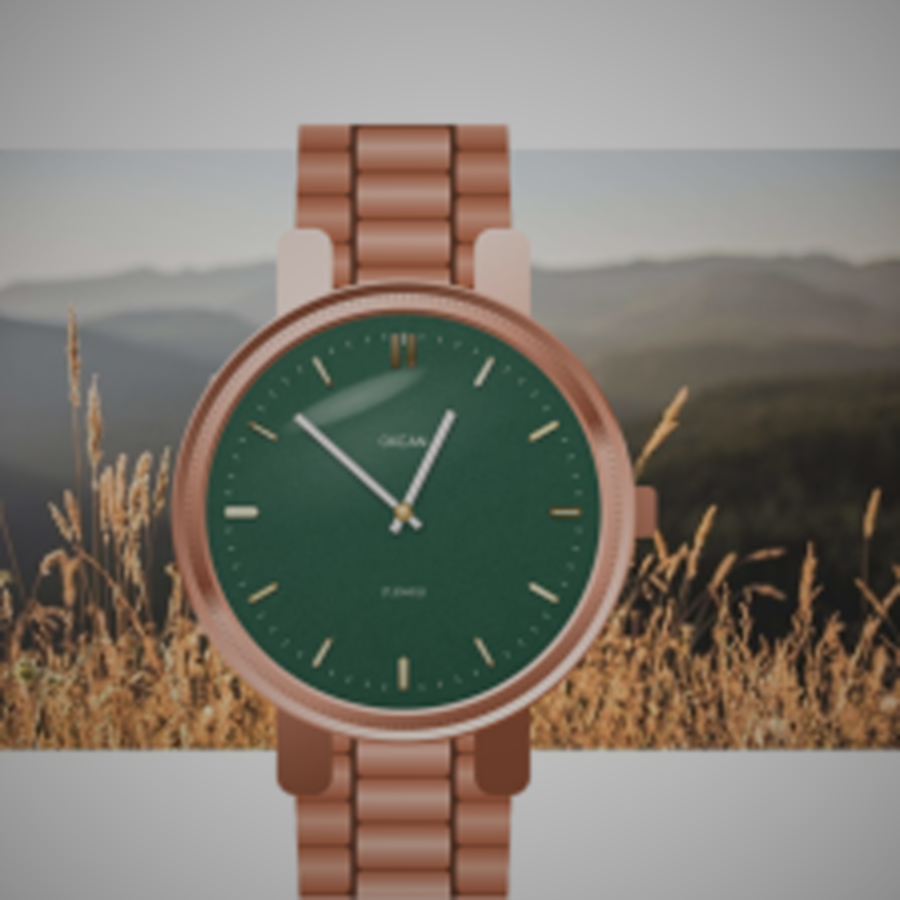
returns 12,52
